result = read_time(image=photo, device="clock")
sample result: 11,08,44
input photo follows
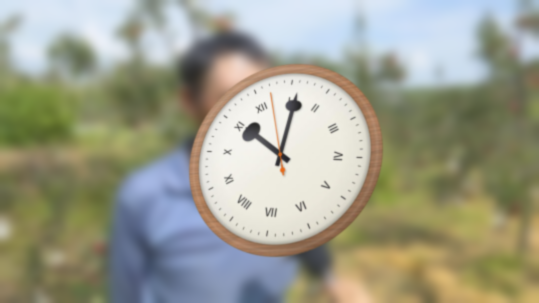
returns 11,06,02
